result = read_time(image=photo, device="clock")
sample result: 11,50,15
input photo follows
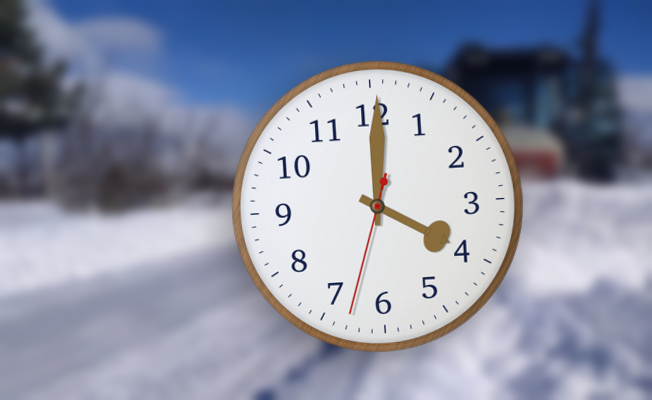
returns 4,00,33
